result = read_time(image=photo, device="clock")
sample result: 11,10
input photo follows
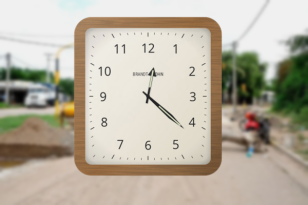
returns 12,22
